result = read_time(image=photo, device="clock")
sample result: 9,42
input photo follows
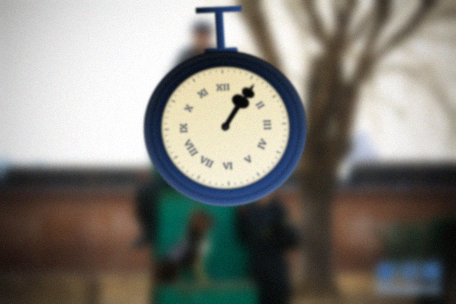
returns 1,06
